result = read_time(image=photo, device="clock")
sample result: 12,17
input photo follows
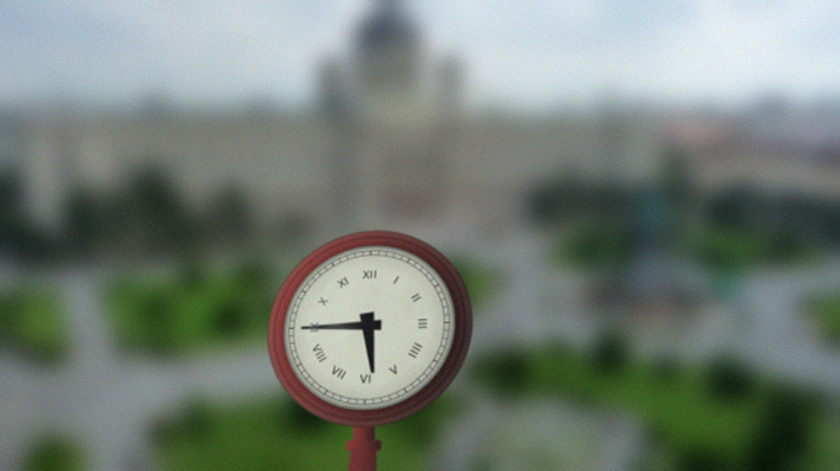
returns 5,45
